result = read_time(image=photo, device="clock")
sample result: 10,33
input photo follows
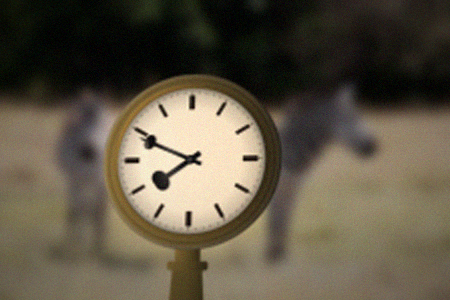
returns 7,49
